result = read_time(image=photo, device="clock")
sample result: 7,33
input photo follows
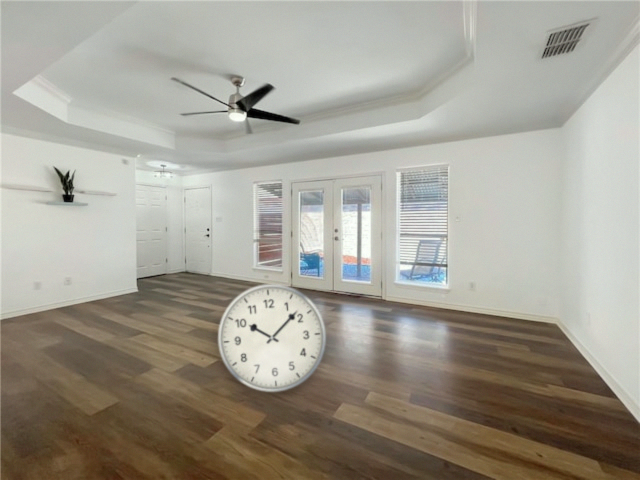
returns 10,08
